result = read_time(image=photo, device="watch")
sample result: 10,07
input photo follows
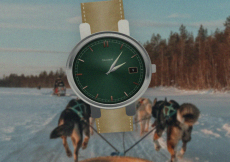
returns 2,06
